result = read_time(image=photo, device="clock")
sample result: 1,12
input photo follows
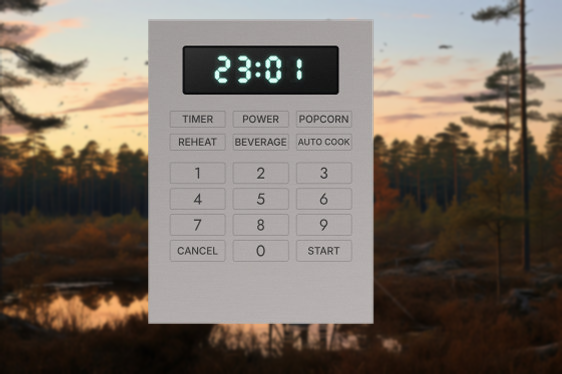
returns 23,01
